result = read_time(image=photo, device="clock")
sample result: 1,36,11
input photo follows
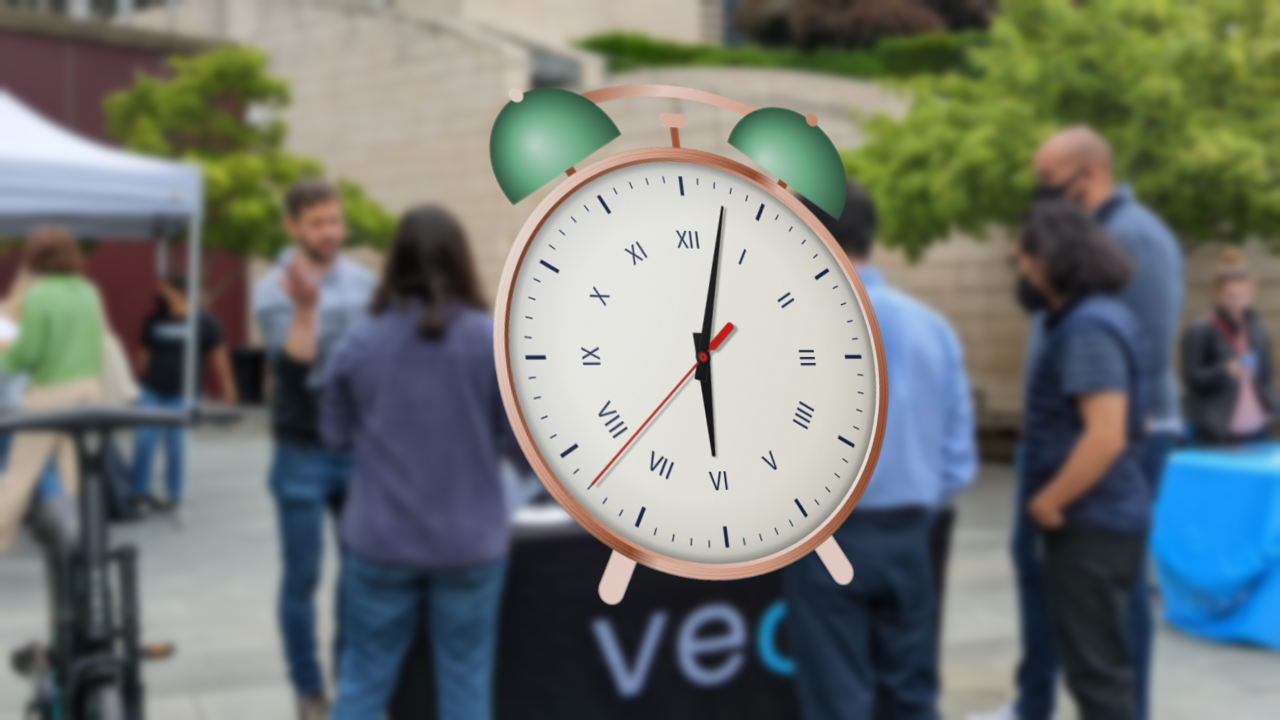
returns 6,02,38
